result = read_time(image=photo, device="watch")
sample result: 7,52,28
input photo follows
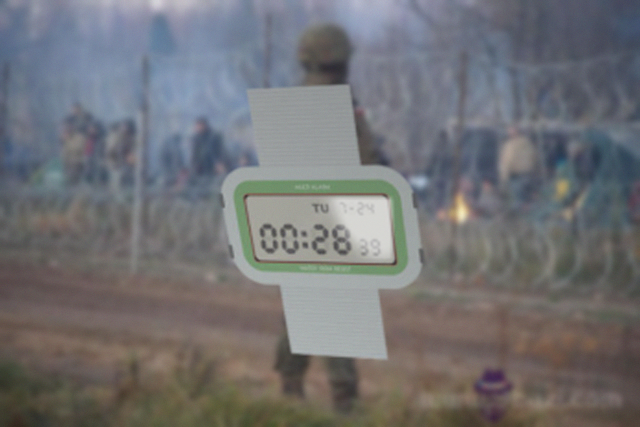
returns 0,28,39
